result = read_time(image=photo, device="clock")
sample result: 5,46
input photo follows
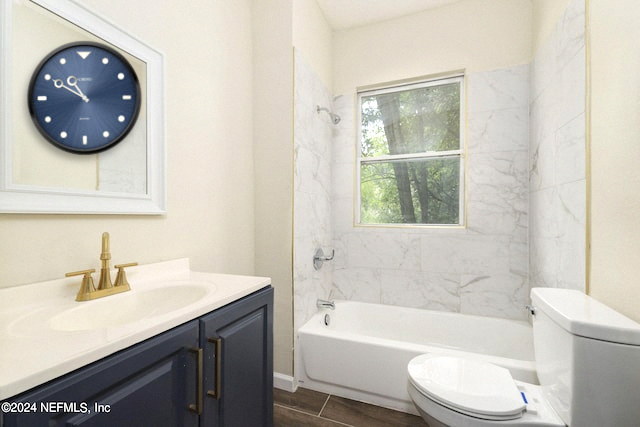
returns 10,50
